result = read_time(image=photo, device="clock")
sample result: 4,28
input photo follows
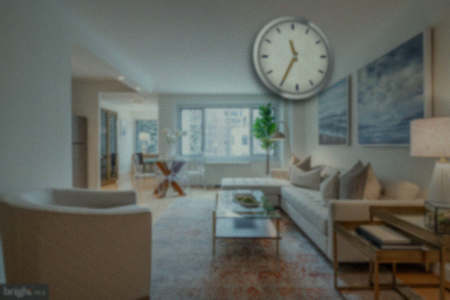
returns 11,35
